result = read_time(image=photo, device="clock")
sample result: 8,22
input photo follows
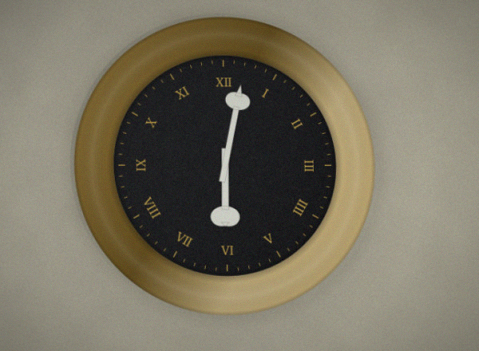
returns 6,02
